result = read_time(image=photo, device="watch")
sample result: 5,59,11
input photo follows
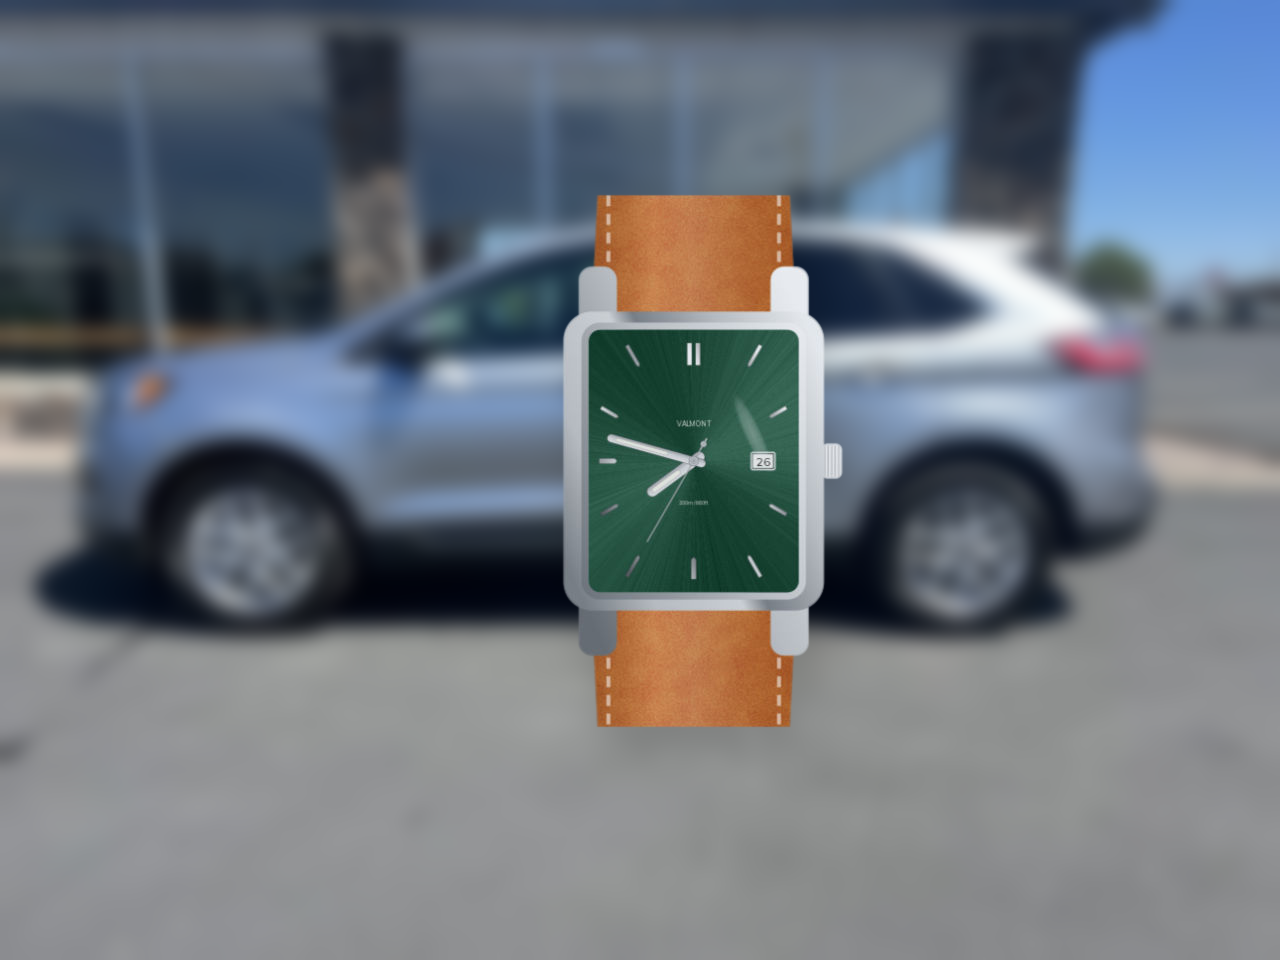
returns 7,47,35
